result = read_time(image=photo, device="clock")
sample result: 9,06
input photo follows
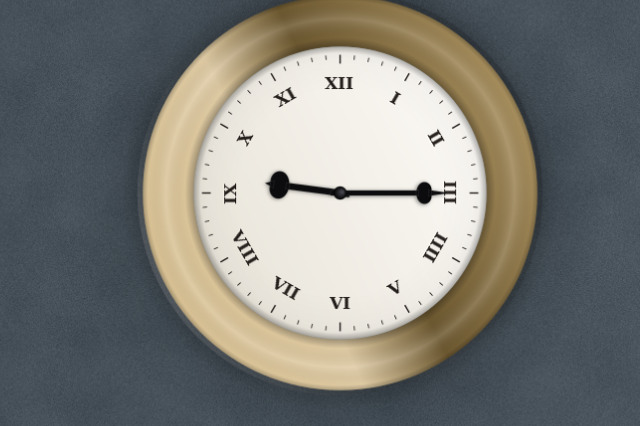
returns 9,15
